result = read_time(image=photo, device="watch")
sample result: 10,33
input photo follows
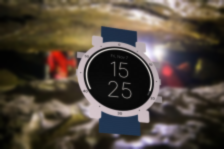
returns 15,25
